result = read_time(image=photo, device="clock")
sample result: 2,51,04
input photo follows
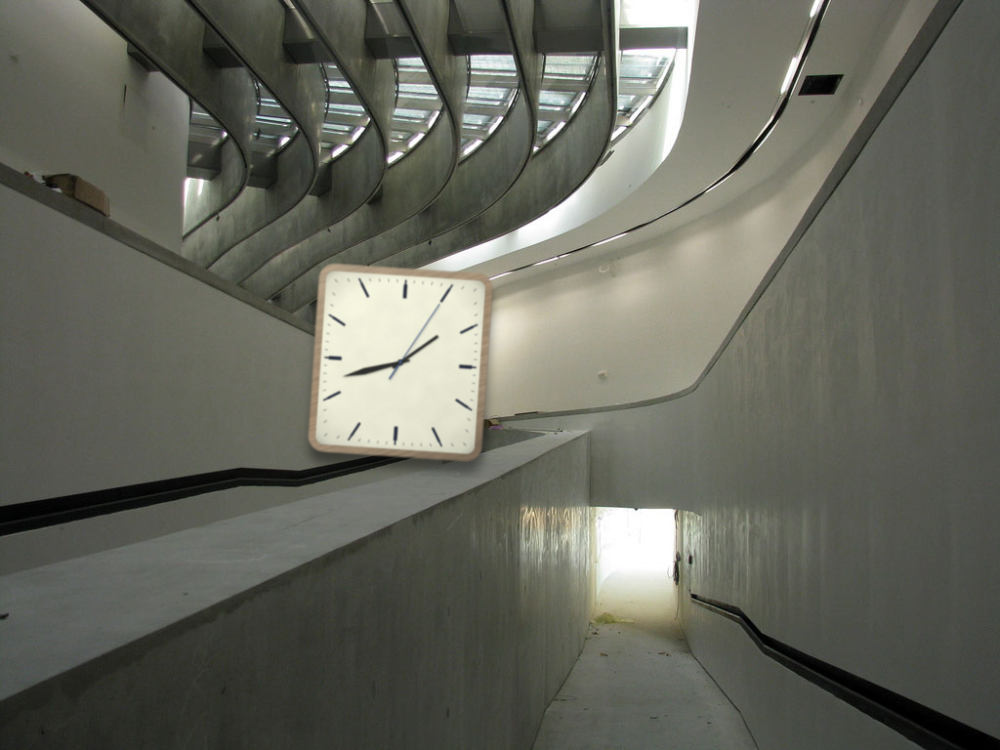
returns 1,42,05
